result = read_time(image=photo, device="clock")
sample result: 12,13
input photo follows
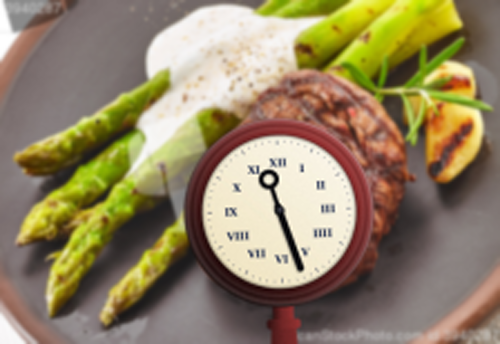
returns 11,27
